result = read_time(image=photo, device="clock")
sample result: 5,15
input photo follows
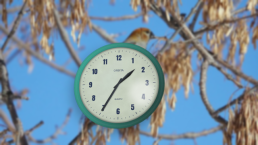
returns 1,35
